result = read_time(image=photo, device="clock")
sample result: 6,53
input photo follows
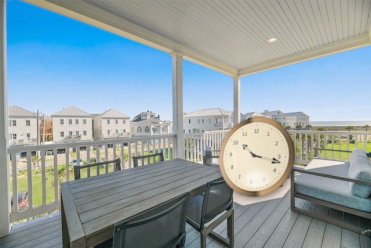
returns 10,17
